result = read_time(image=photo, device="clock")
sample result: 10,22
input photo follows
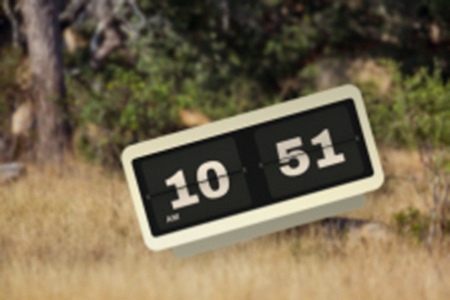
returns 10,51
